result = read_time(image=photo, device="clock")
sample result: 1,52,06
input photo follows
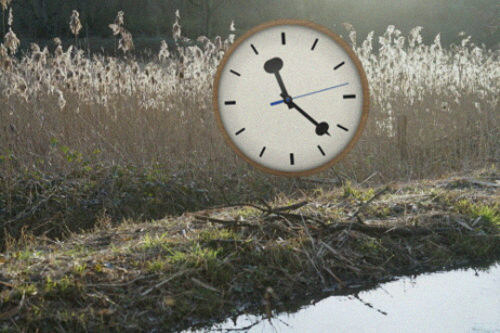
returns 11,22,13
